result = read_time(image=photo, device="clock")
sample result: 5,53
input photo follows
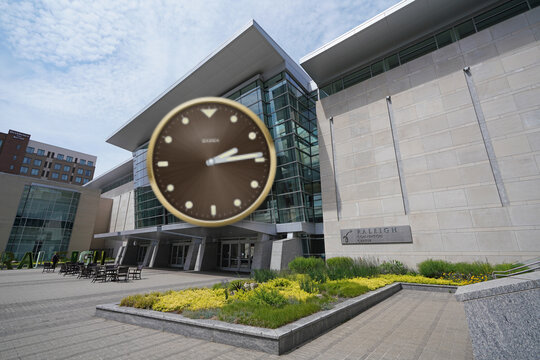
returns 2,14
